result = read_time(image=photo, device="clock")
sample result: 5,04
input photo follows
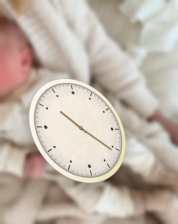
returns 10,21
